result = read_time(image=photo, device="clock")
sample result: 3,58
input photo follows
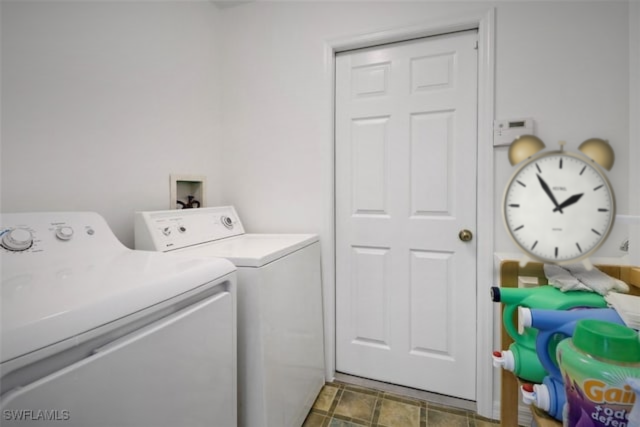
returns 1,54
